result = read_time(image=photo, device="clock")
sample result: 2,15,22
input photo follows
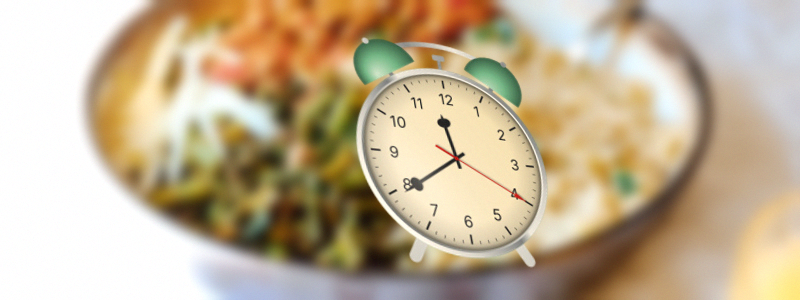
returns 11,39,20
